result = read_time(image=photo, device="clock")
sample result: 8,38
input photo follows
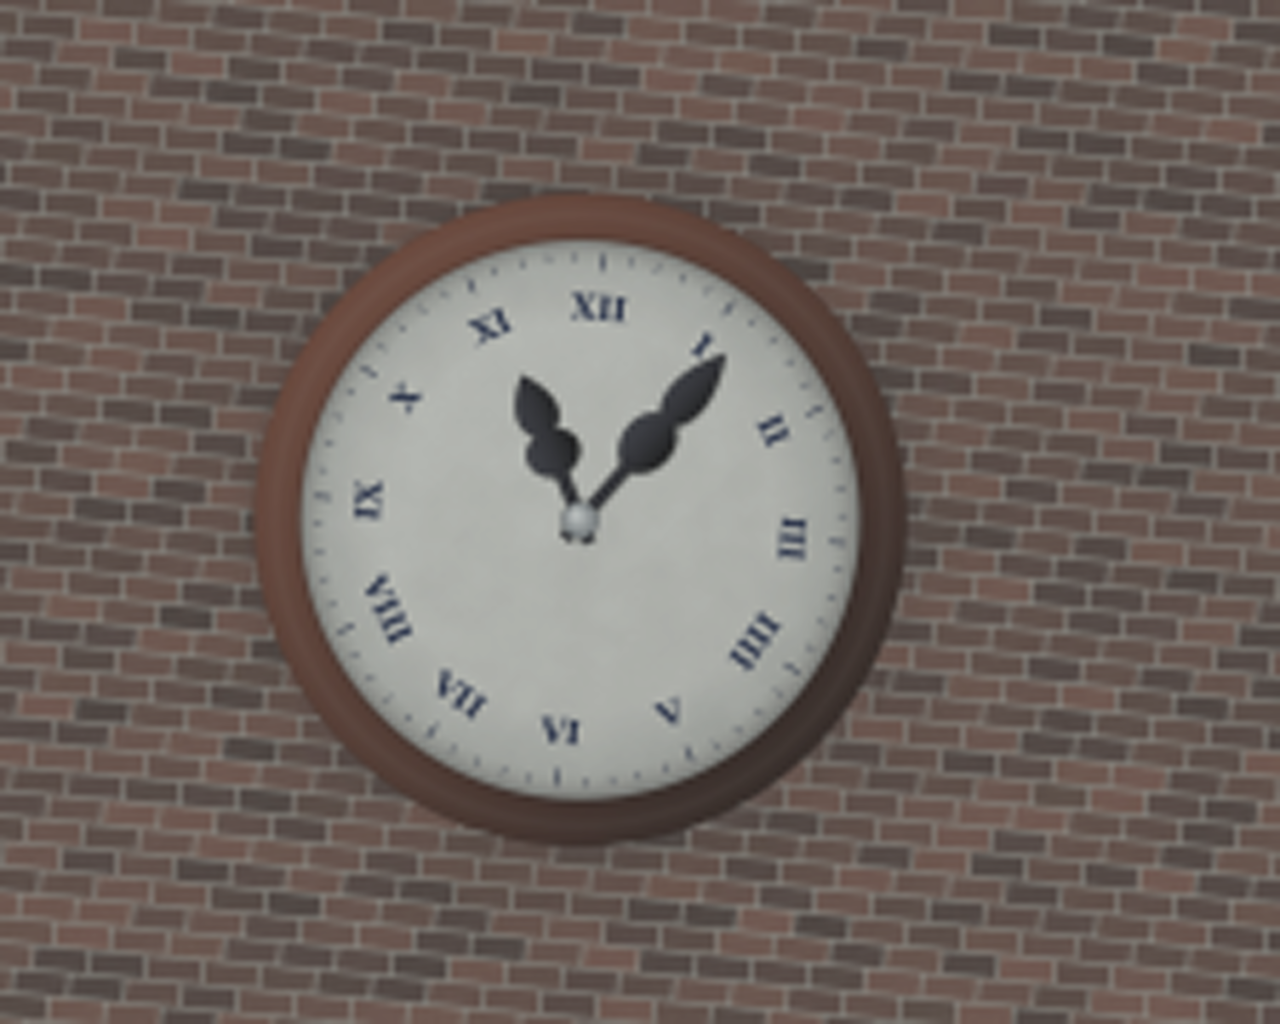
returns 11,06
